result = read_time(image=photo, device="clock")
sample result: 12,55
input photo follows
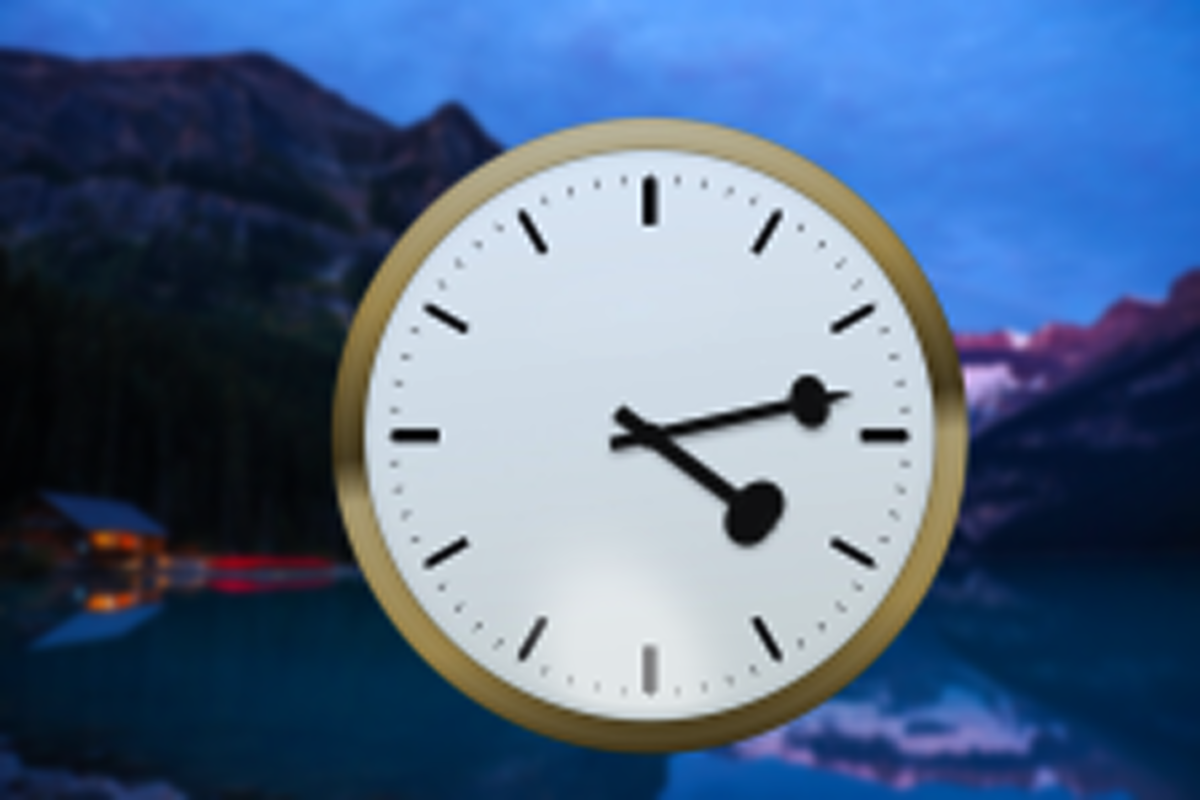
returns 4,13
